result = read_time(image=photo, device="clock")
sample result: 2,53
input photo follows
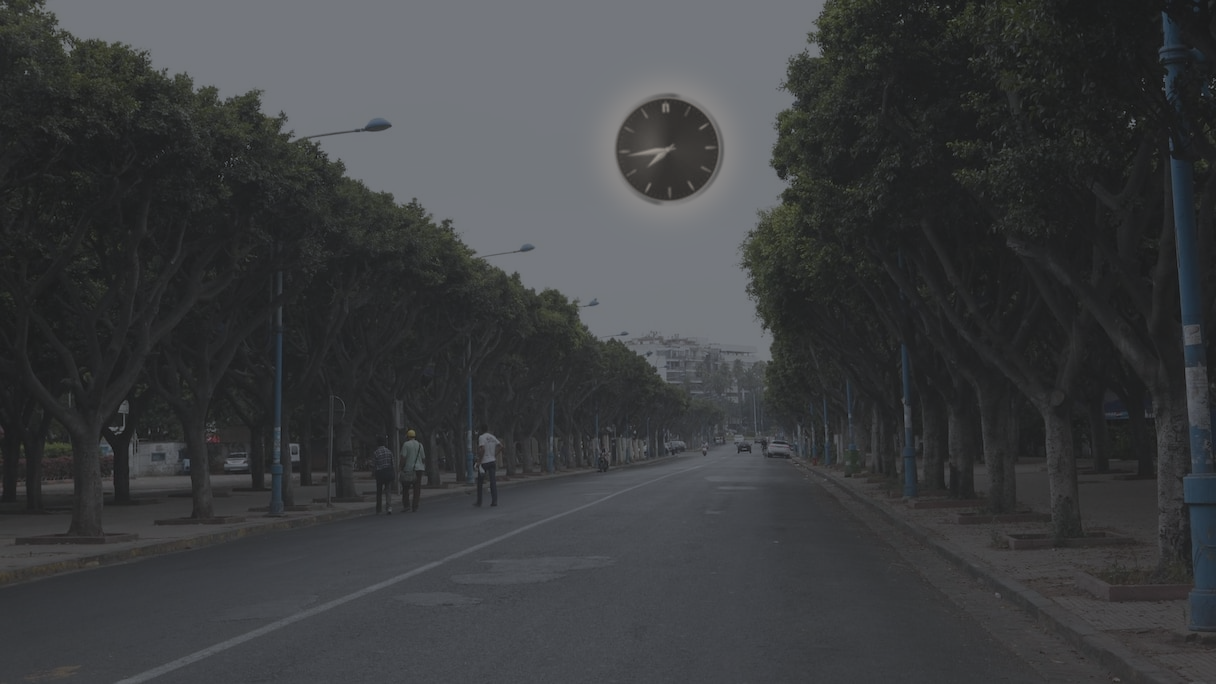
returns 7,44
